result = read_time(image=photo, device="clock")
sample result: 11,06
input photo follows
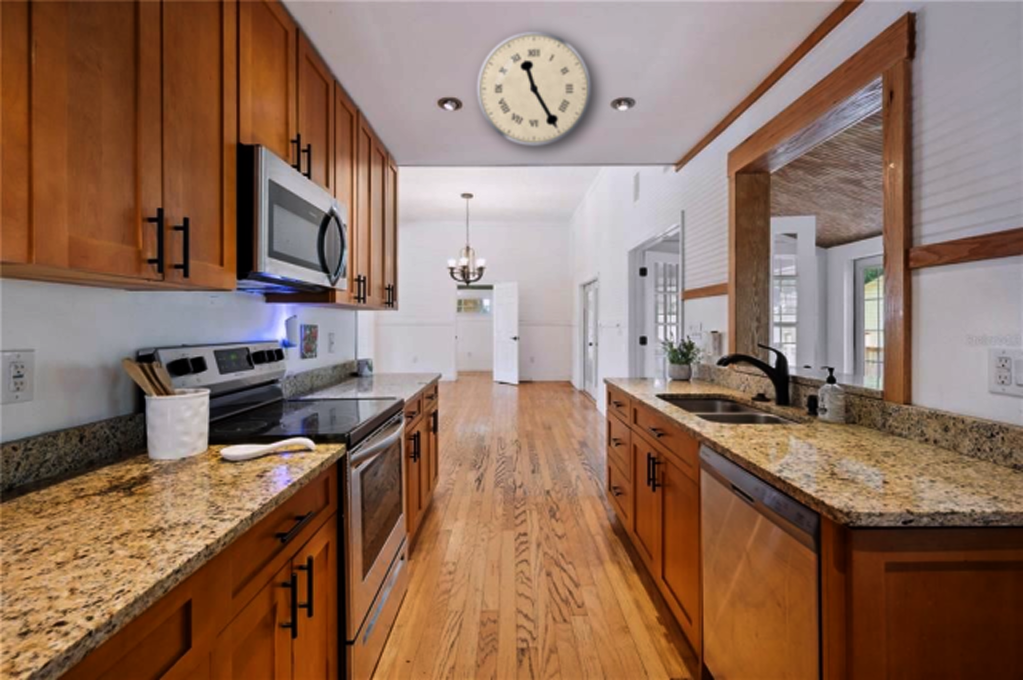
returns 11,25
